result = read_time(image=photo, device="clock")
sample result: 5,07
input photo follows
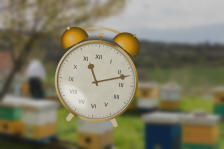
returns 11,12
